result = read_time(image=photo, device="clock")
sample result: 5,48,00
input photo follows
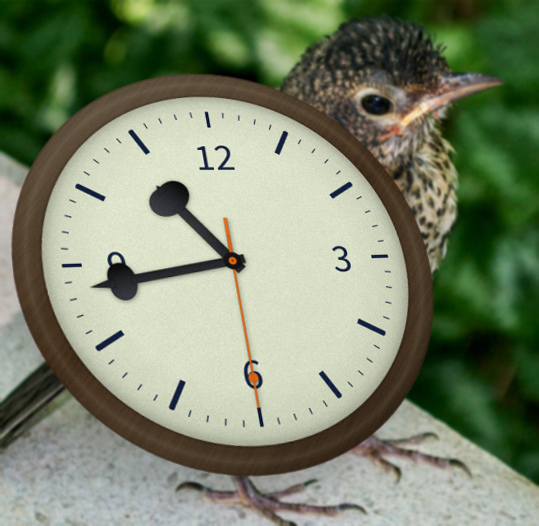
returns 10,43,30
